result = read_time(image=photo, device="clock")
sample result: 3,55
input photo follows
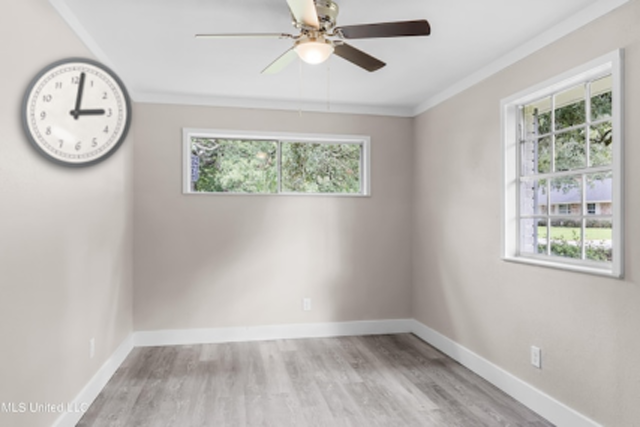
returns 3,02
